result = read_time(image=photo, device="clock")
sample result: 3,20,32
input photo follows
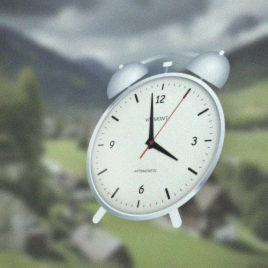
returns 3,58,05
